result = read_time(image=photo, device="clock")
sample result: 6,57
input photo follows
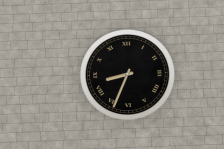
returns 8,34
